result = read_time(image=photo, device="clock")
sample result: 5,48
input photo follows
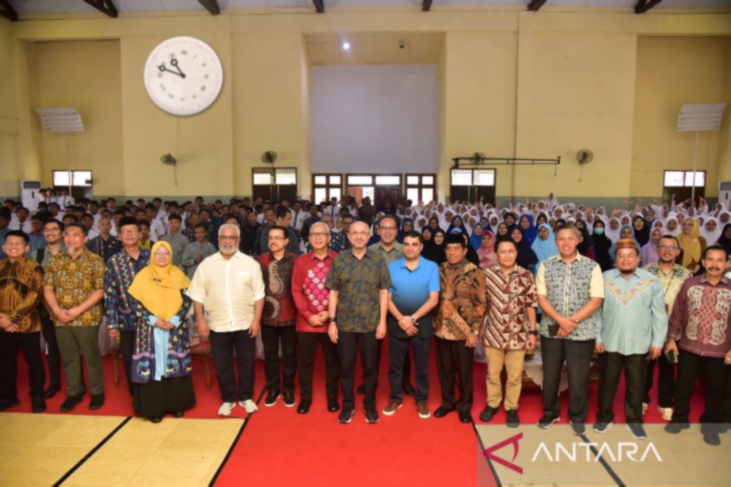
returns 10,48
